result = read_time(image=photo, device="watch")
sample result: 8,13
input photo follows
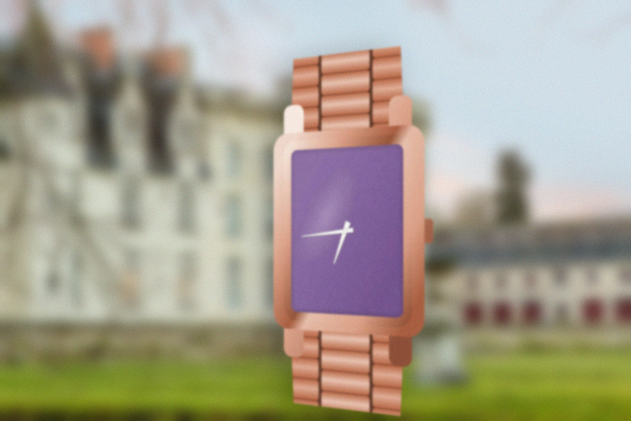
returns 6,44
